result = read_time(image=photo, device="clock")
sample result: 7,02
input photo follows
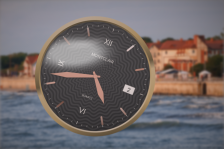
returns 4,42
